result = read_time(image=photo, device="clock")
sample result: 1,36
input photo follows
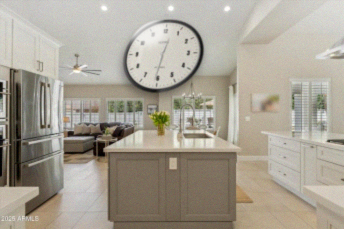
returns 12,31
